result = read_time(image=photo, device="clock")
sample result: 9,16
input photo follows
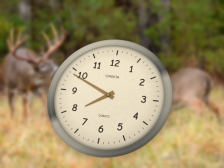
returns 7,49
